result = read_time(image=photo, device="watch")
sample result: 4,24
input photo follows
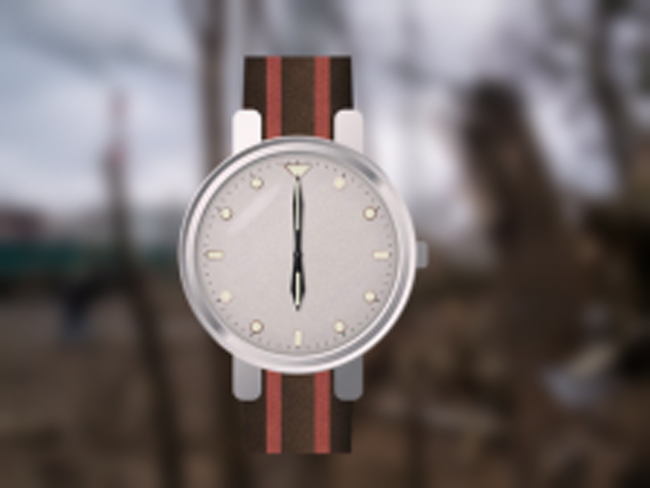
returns 6,00
